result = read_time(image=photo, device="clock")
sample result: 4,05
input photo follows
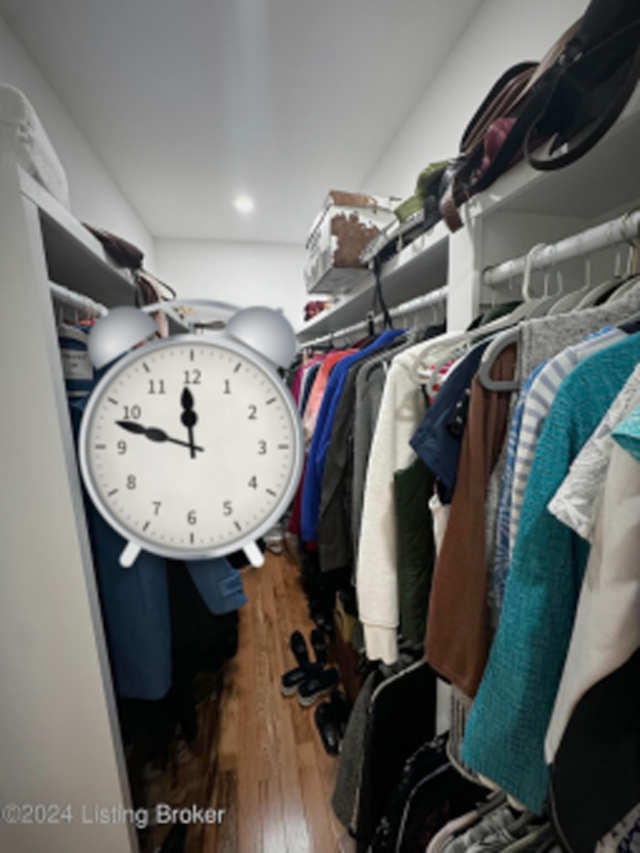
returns 11,48
